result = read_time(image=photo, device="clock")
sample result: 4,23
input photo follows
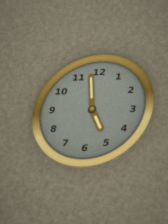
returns 4,58
